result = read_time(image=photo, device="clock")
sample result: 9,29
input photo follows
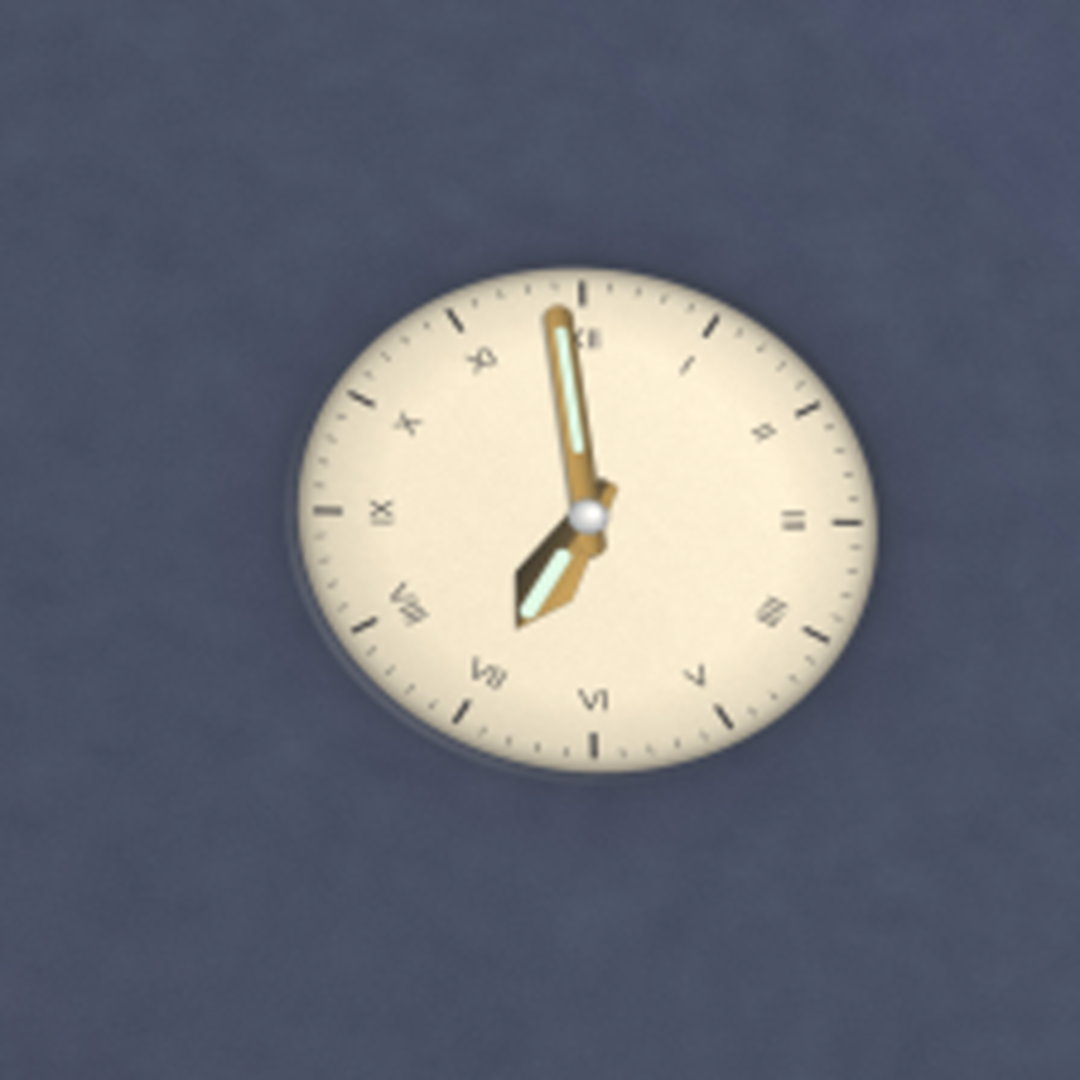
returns 6,59
